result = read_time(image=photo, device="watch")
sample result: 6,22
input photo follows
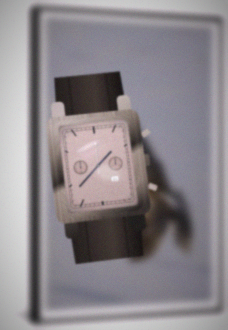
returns 1,38
